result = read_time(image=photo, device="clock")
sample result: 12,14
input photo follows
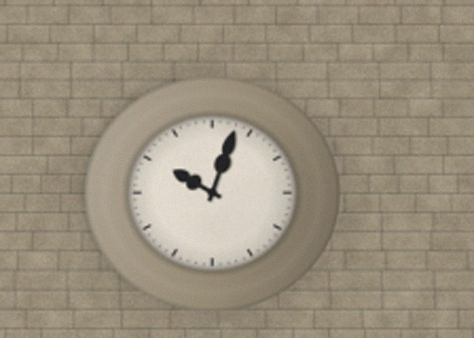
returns 10,03
